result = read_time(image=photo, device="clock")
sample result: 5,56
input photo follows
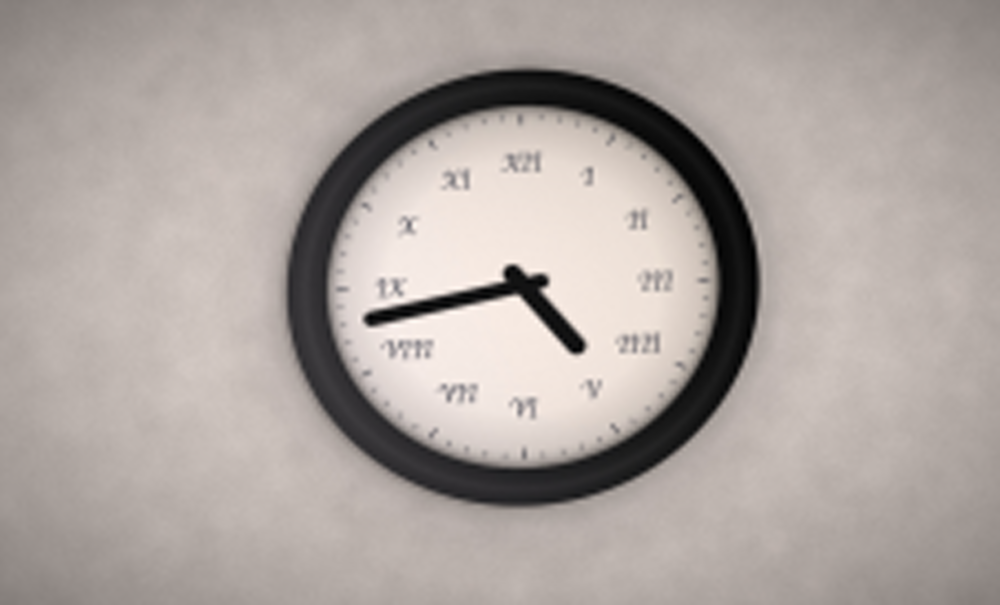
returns 4,43
